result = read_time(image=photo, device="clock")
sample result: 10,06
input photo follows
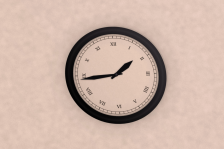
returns 1,44
